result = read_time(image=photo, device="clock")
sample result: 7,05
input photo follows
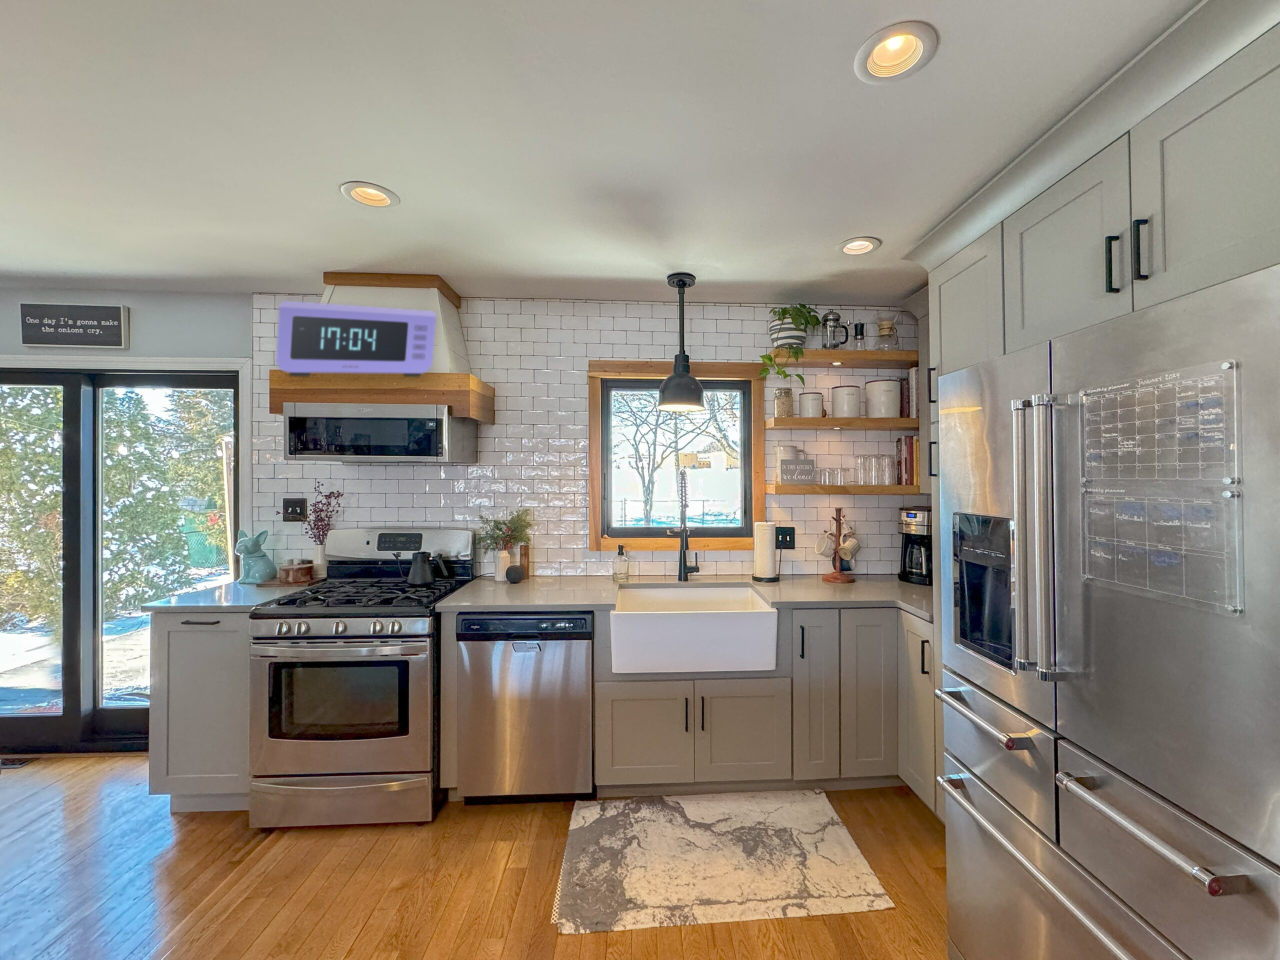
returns 17,04
